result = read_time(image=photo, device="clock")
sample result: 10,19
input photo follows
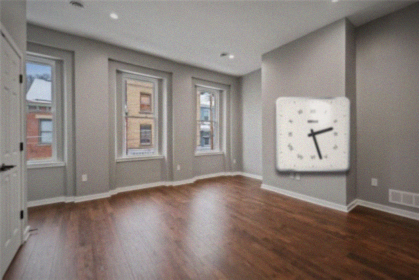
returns 2,27
